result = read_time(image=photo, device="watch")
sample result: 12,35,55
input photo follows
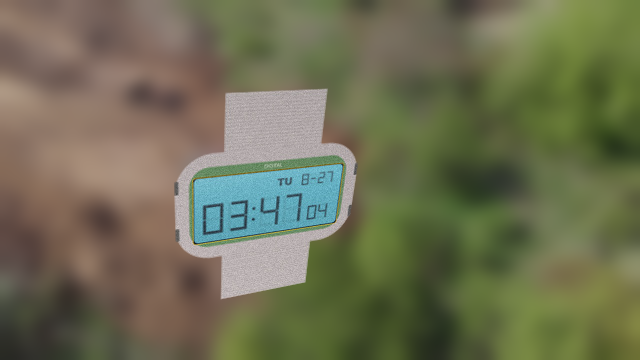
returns 3,47,04
